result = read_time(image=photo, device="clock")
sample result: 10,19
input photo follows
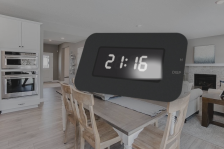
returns 21,16
